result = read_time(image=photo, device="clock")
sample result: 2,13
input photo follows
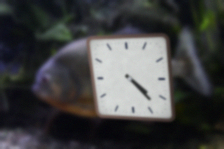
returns 4,23
